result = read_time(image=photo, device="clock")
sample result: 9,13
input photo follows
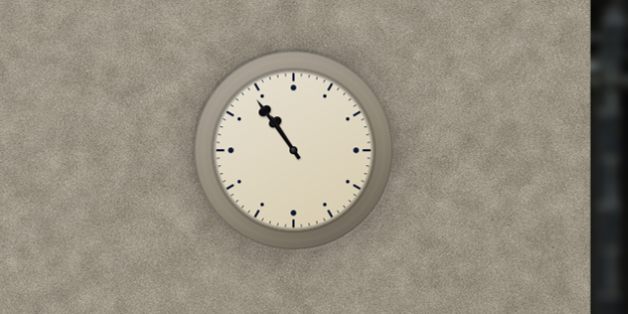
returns 10,54
